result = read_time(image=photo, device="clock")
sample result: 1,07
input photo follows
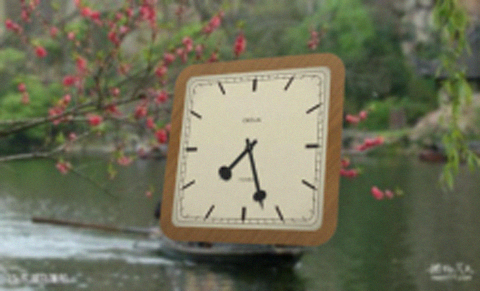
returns 7,27
